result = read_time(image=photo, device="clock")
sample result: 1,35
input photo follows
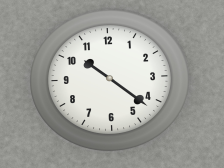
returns 10,22
